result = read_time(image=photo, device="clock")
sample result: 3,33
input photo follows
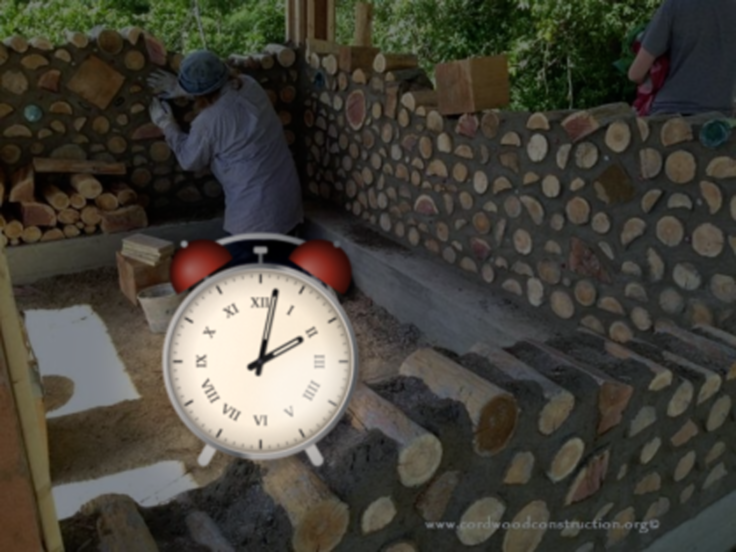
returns 2,02
